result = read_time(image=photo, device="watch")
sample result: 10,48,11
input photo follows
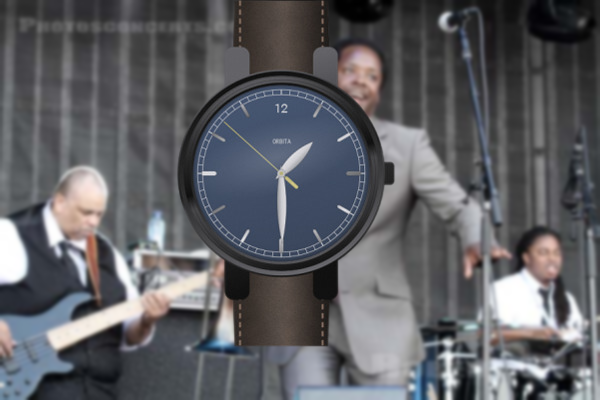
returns 1,29,52
